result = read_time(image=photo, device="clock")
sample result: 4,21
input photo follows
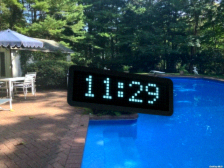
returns 11,29
